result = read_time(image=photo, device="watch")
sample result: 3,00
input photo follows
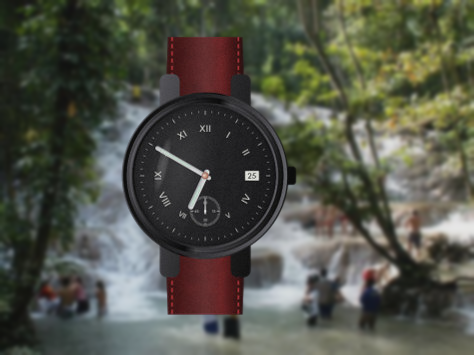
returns 6,50
